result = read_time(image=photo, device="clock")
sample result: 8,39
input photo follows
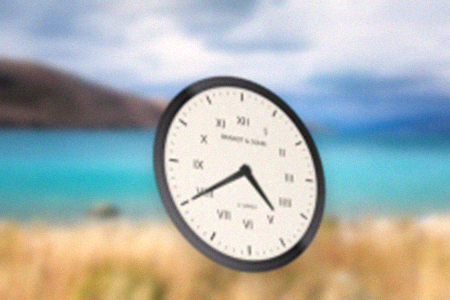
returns 4,40
